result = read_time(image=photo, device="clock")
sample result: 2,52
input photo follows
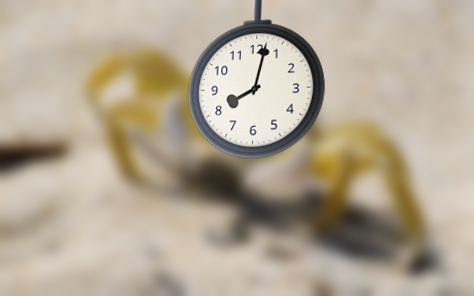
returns 8,02
